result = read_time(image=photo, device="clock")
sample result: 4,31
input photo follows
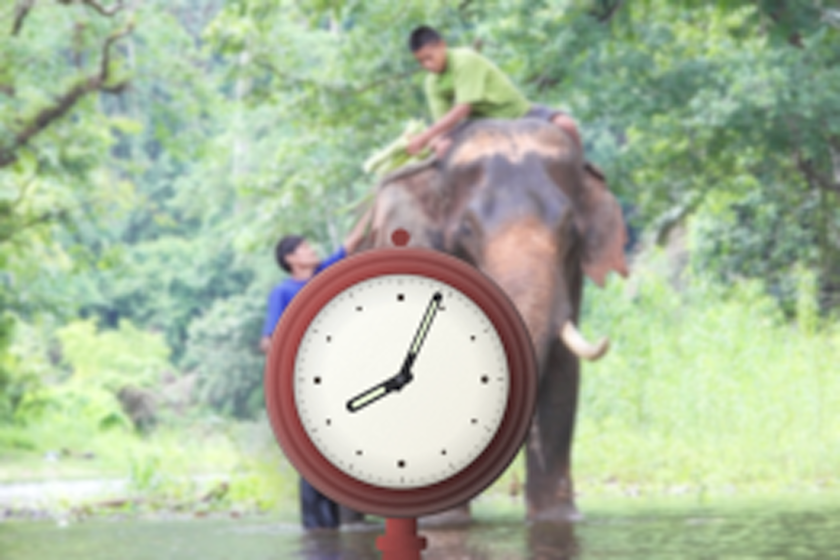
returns 8,04
